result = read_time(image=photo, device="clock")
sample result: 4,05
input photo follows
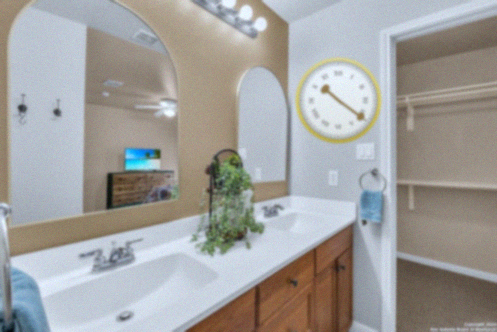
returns 10,21
